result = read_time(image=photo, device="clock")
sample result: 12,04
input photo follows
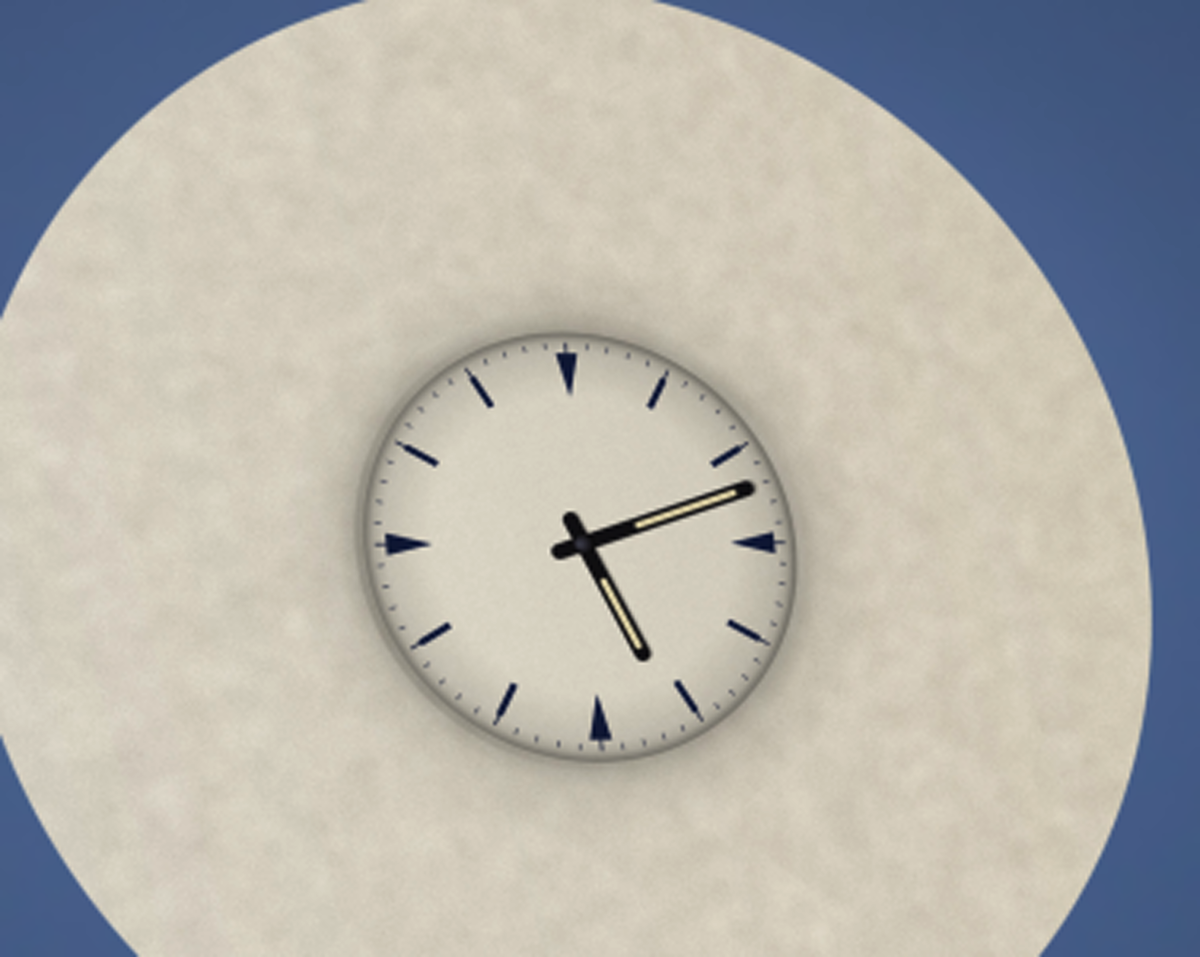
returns 5,12
